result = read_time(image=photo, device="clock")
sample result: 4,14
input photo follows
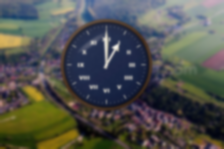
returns 1,00
